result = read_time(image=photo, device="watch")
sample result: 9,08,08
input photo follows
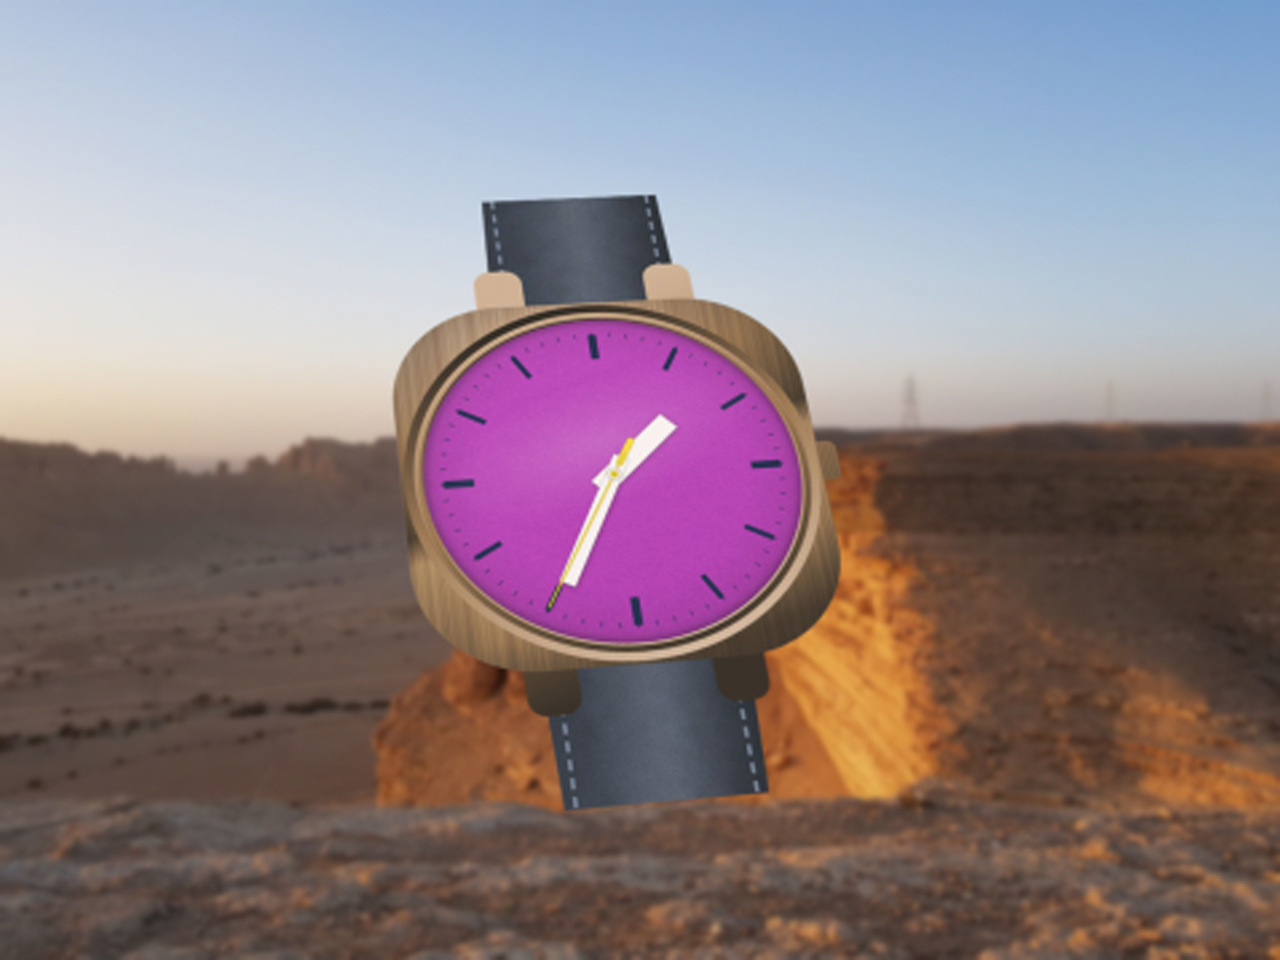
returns 1,34,35
